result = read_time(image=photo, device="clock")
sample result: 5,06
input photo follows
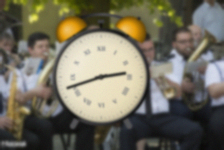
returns 2,42
